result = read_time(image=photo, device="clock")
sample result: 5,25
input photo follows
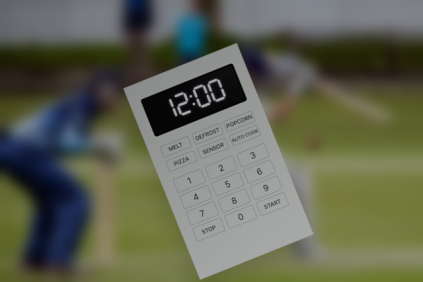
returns 12,00
